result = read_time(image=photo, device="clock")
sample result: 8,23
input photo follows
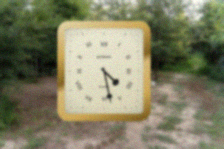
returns 4,28
